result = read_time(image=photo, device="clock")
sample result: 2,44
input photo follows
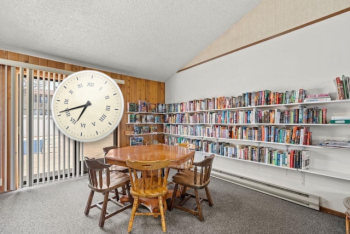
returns 6,41
